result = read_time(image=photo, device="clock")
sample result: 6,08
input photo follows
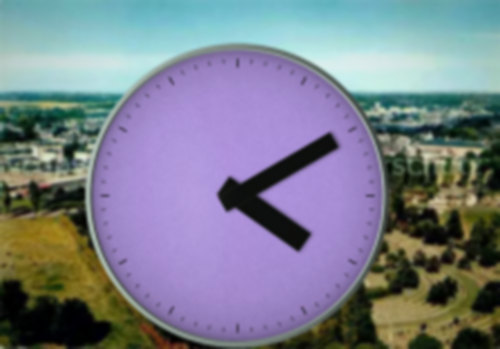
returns 4,10
